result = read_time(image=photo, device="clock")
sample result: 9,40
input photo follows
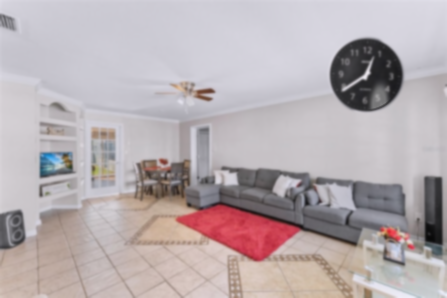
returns 12,39
